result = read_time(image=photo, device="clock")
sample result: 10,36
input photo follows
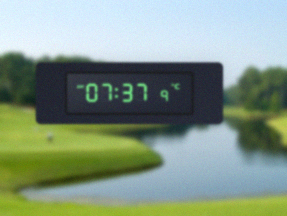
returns 7,37
